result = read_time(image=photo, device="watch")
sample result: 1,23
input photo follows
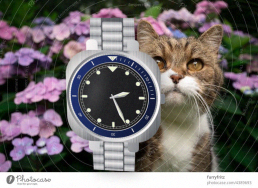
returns 2,26
